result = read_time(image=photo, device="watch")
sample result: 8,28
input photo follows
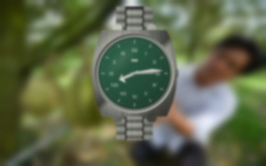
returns 8,14
